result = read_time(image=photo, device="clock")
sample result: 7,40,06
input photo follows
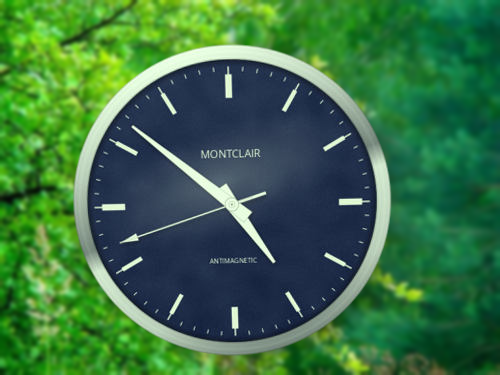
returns 4,51,42
